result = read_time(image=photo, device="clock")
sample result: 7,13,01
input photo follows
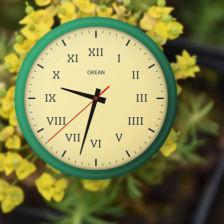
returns 9,32,38
